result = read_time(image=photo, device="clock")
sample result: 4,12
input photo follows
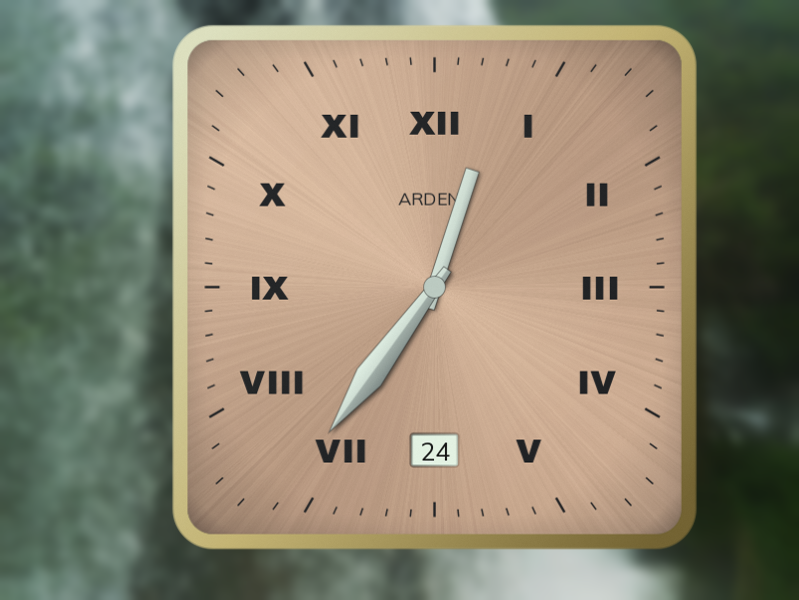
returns 12,36
